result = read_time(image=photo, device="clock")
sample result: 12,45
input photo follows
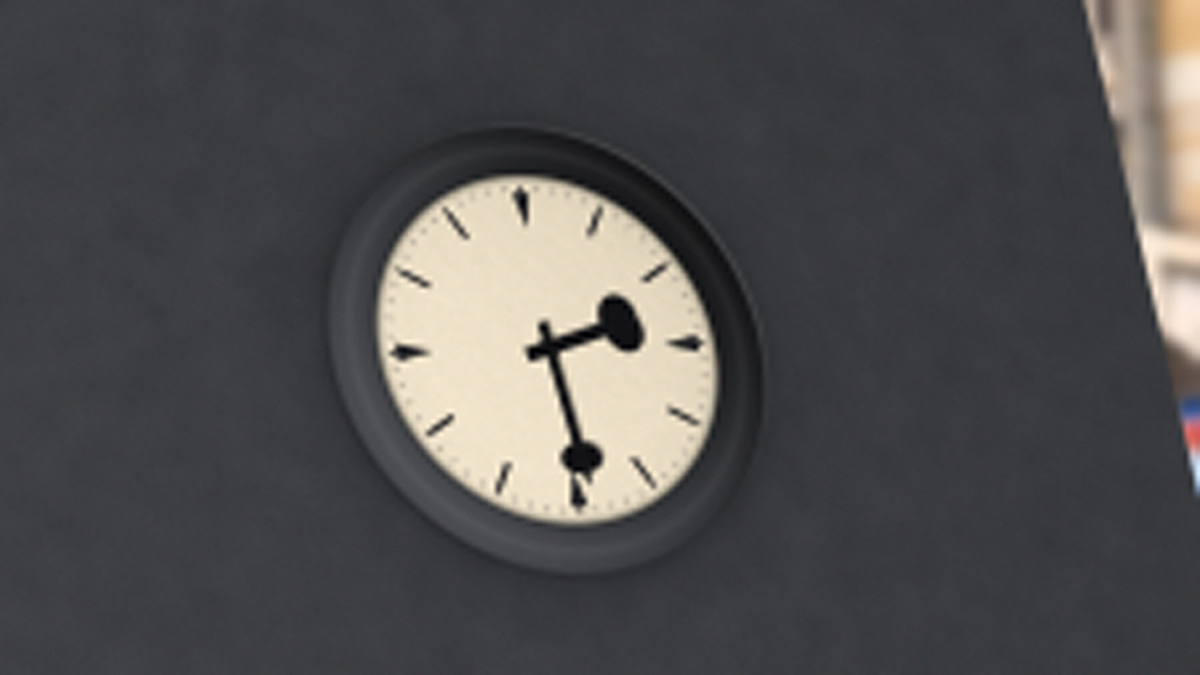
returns 2,29
